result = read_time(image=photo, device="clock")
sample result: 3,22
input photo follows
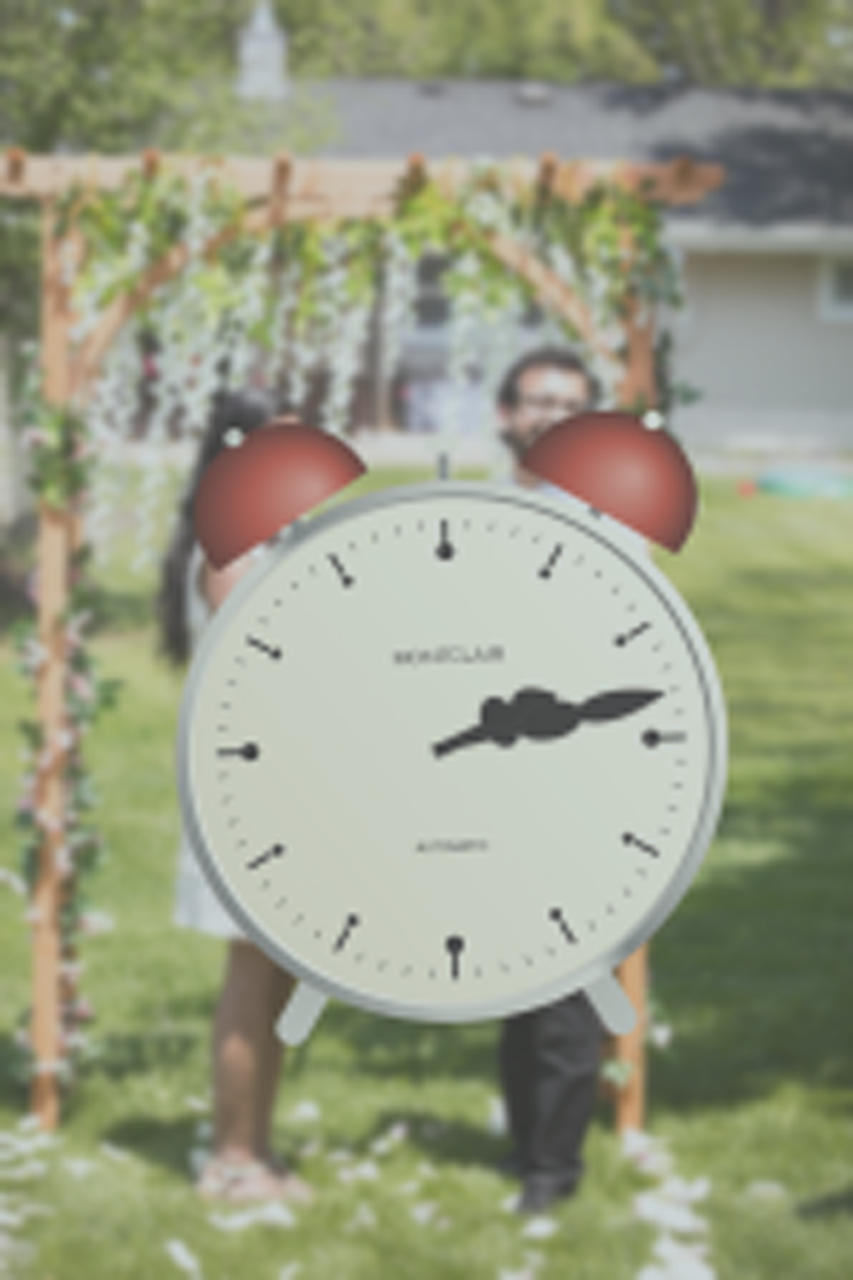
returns 2,13
